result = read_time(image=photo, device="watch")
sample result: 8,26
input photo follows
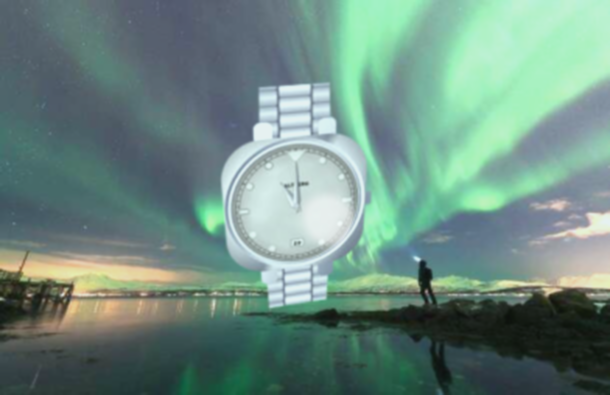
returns 11,00
